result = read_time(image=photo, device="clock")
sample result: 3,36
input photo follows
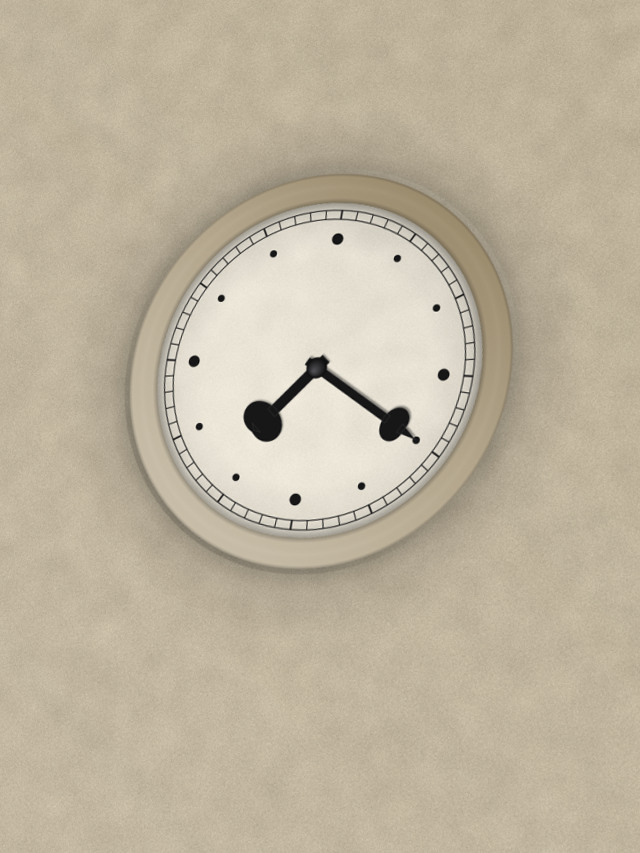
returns 7,20
